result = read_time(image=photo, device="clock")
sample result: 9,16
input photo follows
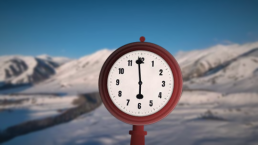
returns 5,59
